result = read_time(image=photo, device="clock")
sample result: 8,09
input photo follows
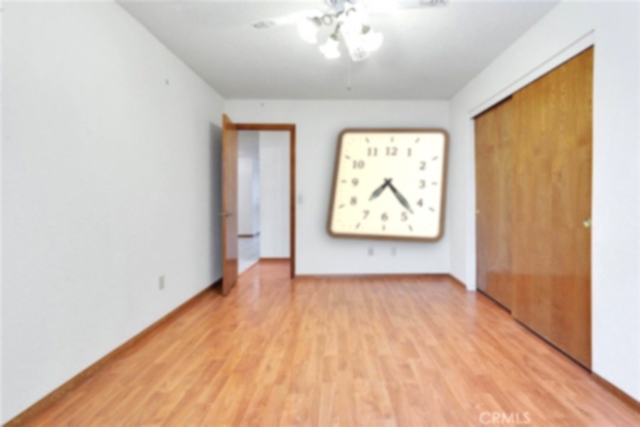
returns 7,23
